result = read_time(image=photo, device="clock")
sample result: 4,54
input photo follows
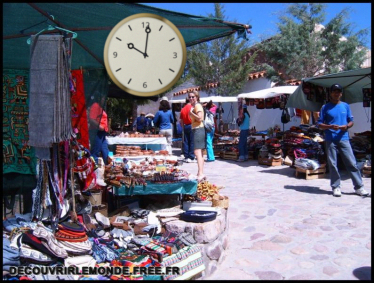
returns 10,01
